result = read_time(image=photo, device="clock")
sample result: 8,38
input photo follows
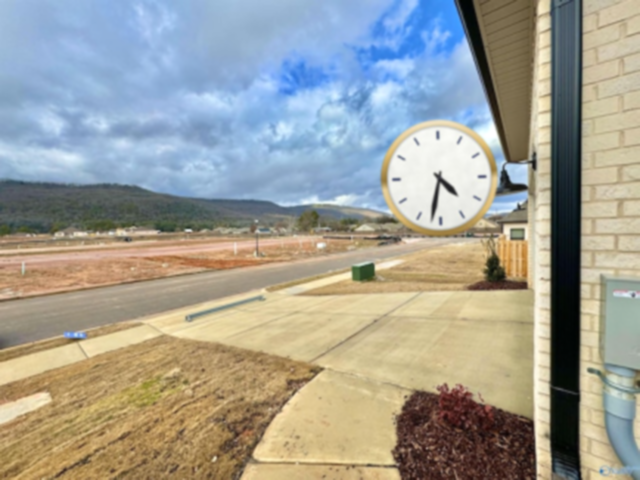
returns 4,32
